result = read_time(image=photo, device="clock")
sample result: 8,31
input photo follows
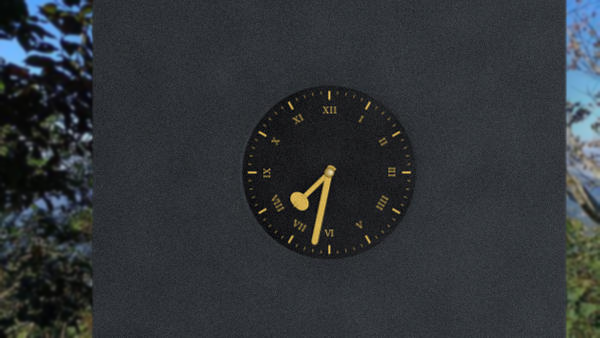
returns 7,32
